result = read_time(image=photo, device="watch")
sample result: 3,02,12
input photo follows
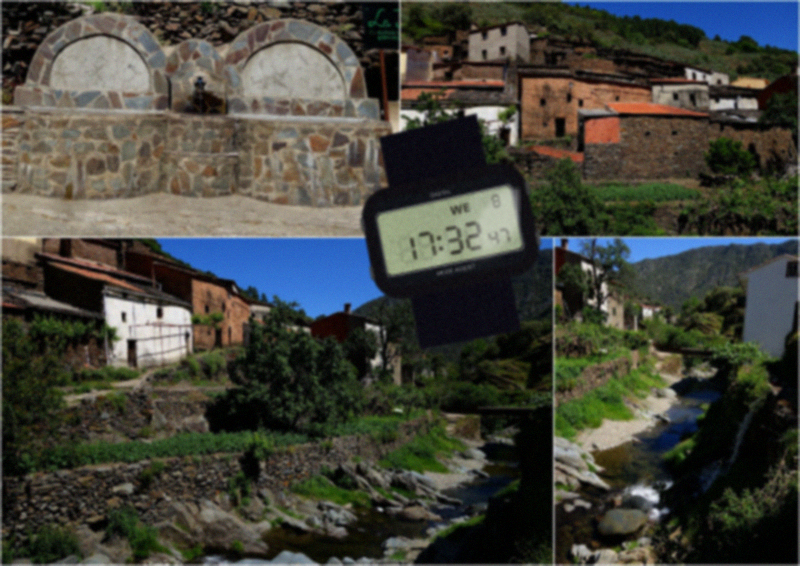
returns 17,32,47
